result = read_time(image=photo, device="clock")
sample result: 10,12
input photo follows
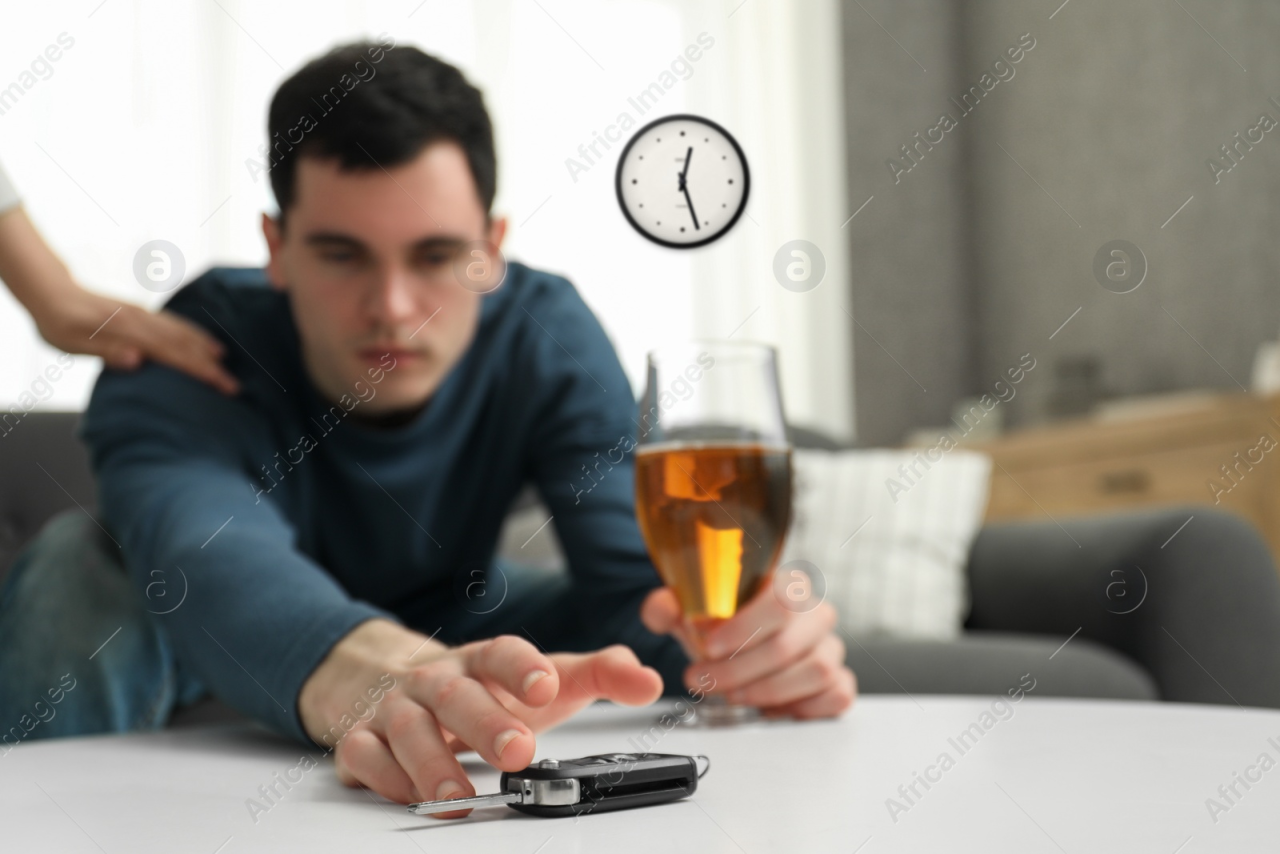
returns 12,27
